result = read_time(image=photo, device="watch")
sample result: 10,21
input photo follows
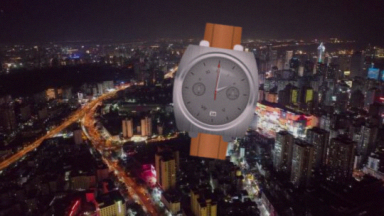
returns 2,01
